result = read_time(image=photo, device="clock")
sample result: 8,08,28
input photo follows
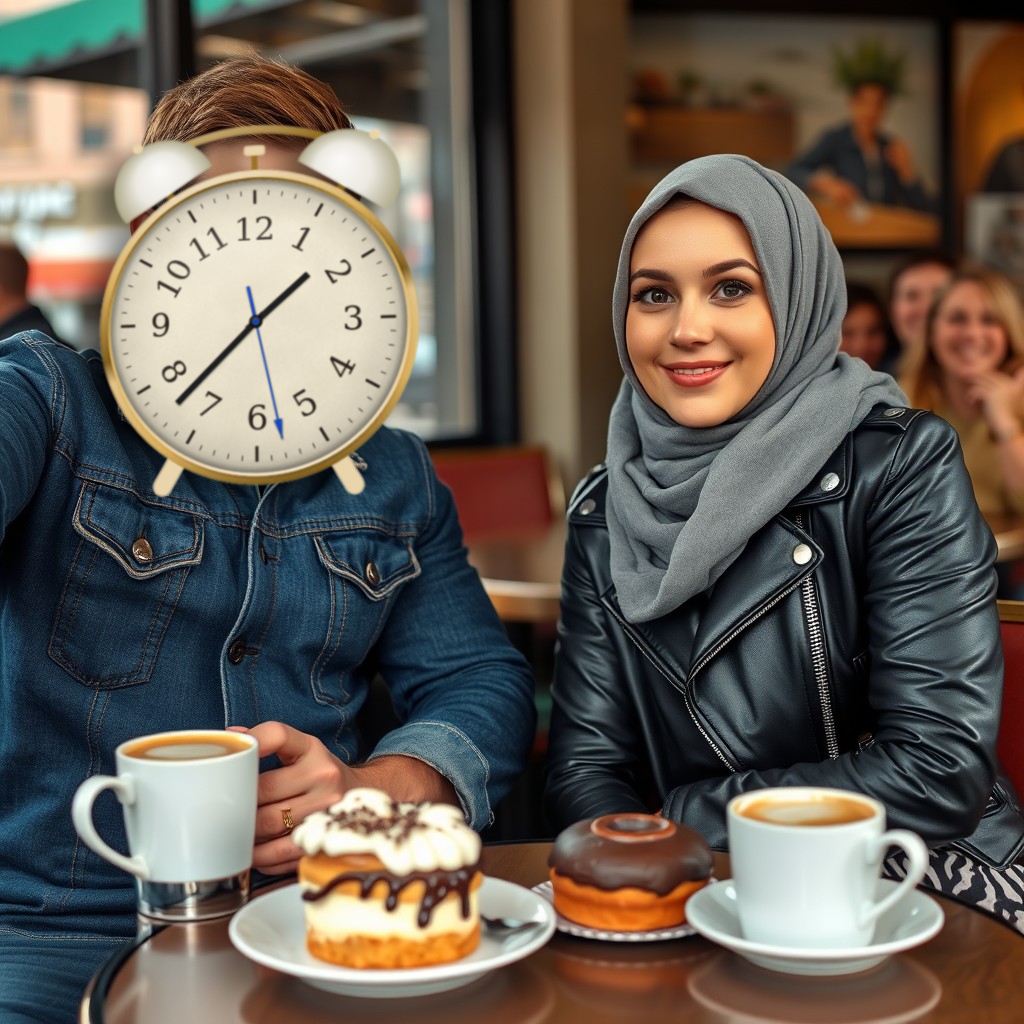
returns 1,37,28
